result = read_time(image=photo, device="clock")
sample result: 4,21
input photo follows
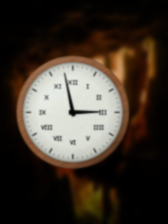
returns 2,58
